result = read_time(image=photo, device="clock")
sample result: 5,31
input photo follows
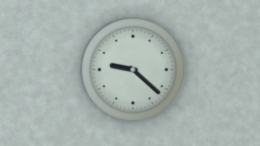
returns 9,22
